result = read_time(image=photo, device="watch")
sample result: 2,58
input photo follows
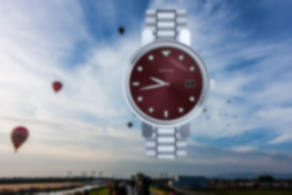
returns 9,43
